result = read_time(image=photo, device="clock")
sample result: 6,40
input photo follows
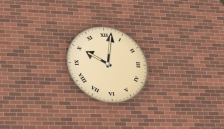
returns 10,02
